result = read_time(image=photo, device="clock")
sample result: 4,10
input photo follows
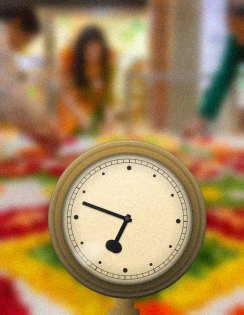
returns 6,48
